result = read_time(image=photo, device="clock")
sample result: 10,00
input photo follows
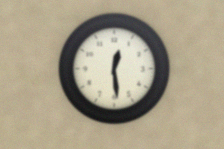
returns 12,29
